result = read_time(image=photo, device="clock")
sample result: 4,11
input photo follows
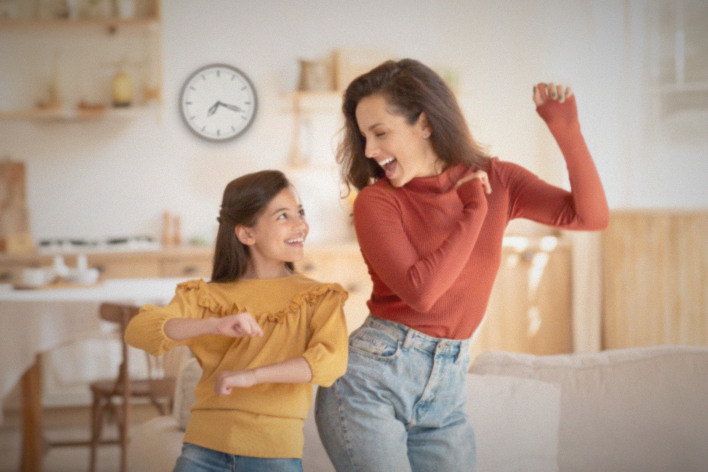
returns 7,18
